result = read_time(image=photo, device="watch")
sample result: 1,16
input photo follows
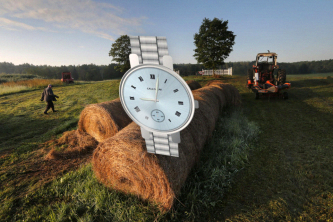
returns 9,02
